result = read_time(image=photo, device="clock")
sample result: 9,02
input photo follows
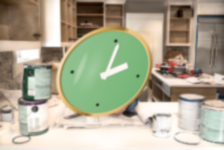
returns 2,01
